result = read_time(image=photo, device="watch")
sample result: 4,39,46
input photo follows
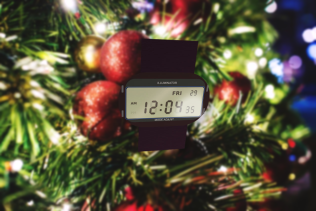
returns 12,04,35
